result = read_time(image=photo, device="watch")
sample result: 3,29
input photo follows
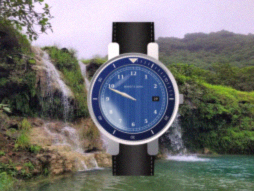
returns 9,49
